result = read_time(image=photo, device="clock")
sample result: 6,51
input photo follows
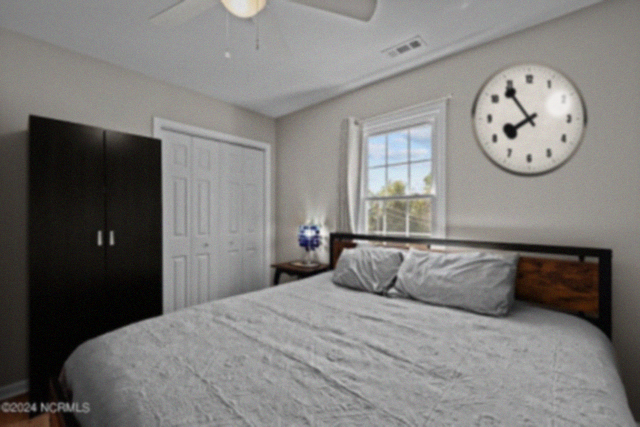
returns 7,54
